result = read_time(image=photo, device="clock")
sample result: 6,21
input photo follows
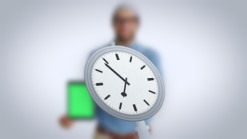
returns 6,54
